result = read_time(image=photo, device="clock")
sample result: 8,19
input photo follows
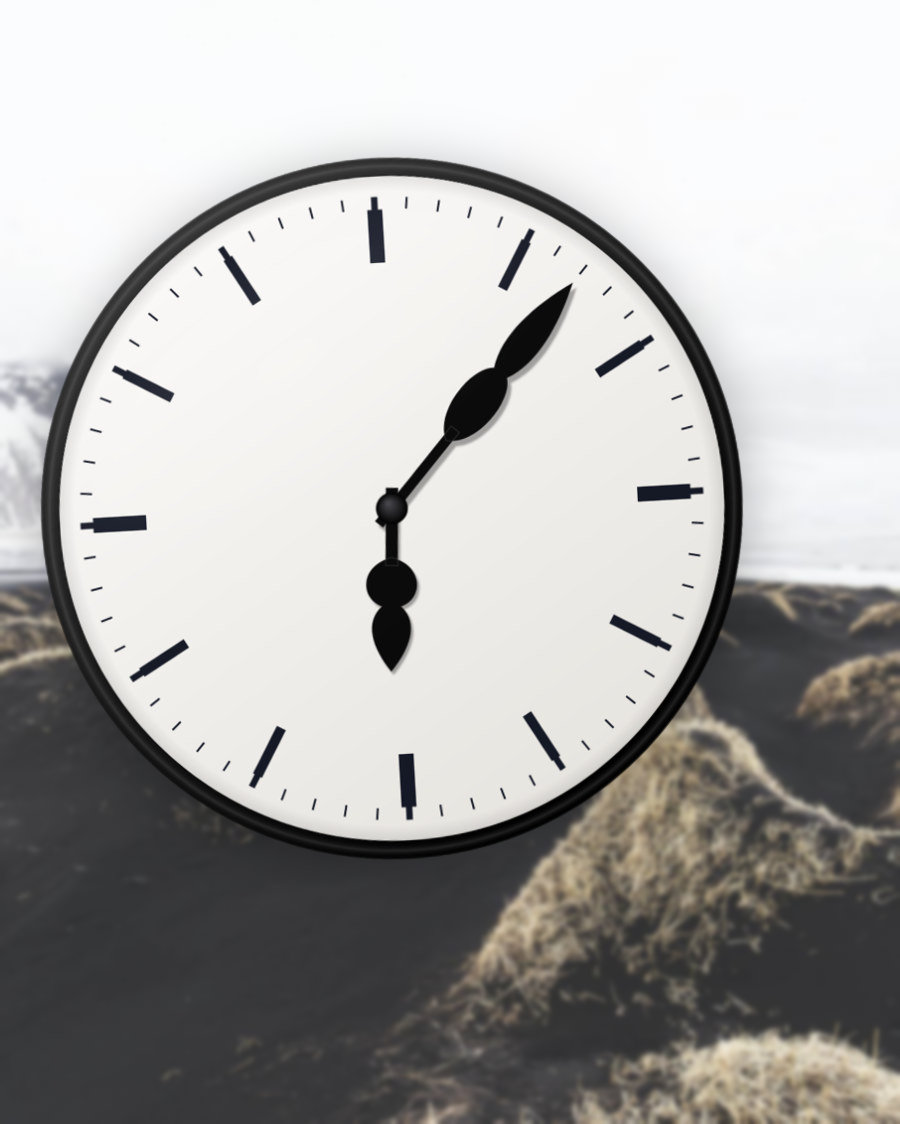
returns 6,07
